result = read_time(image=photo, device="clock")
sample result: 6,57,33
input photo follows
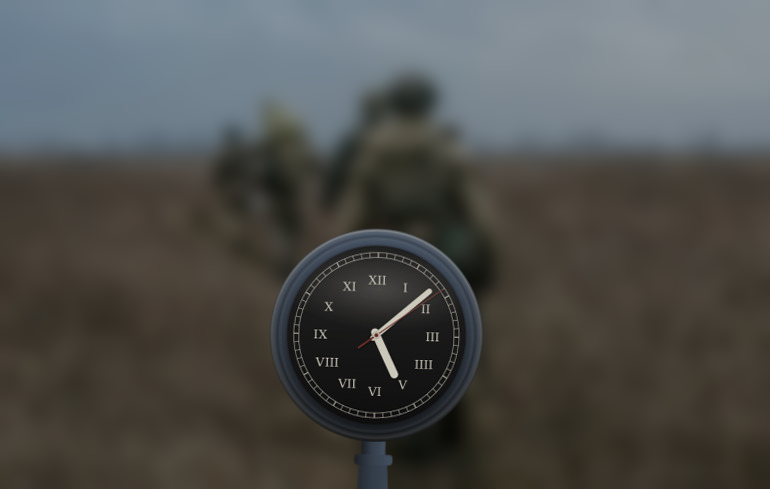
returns 5,08,09
